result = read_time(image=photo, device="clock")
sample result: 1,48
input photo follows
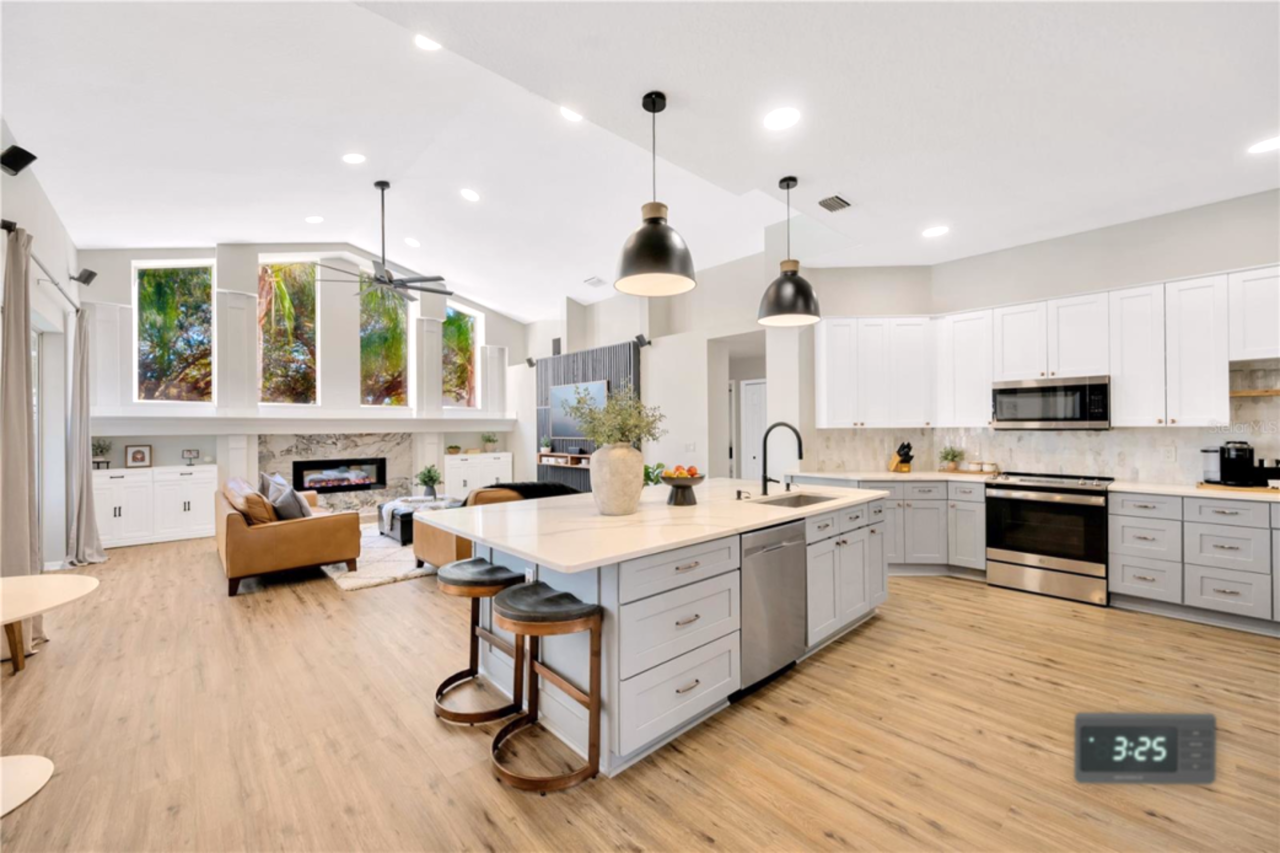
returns 3,25
